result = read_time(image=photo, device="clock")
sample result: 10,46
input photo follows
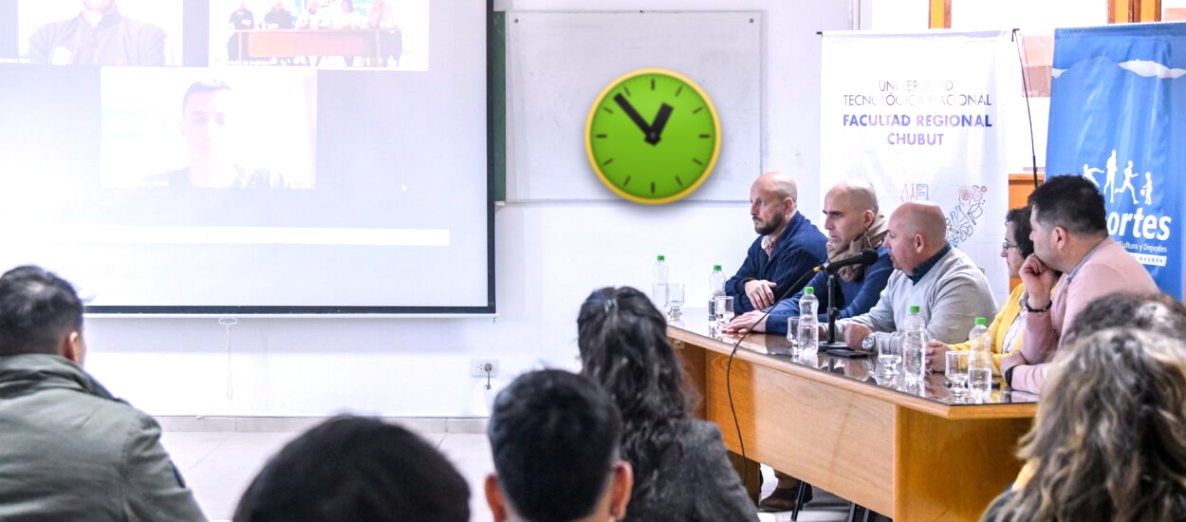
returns 12,53
